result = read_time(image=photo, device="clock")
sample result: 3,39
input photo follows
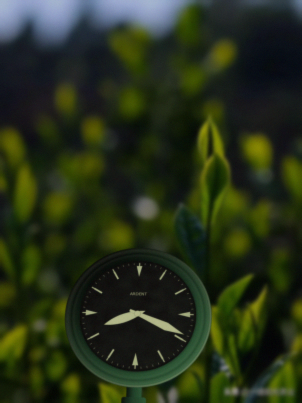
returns 8,19
